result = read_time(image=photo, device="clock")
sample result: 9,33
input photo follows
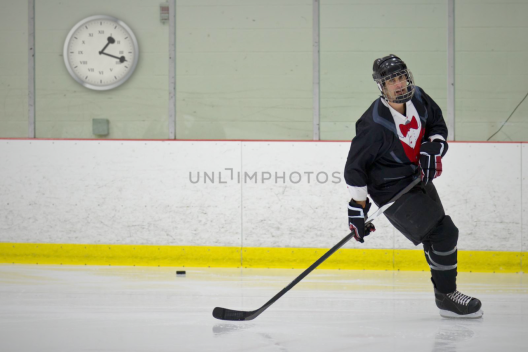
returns 1,18
